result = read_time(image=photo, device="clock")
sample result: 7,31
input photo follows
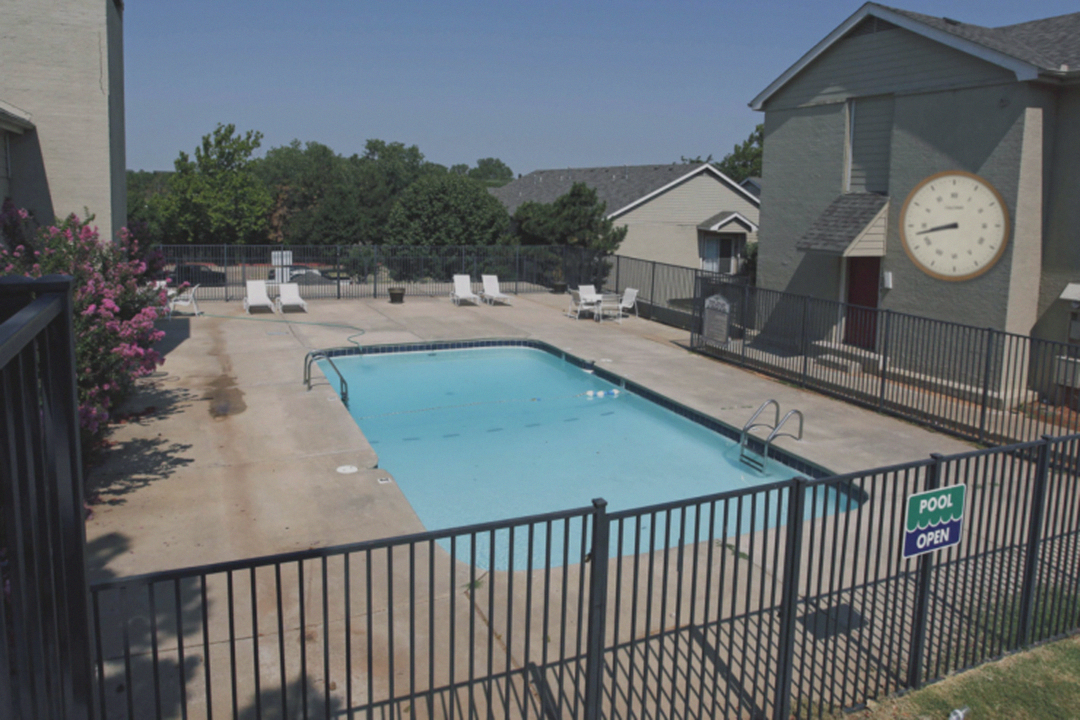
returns 8,43
